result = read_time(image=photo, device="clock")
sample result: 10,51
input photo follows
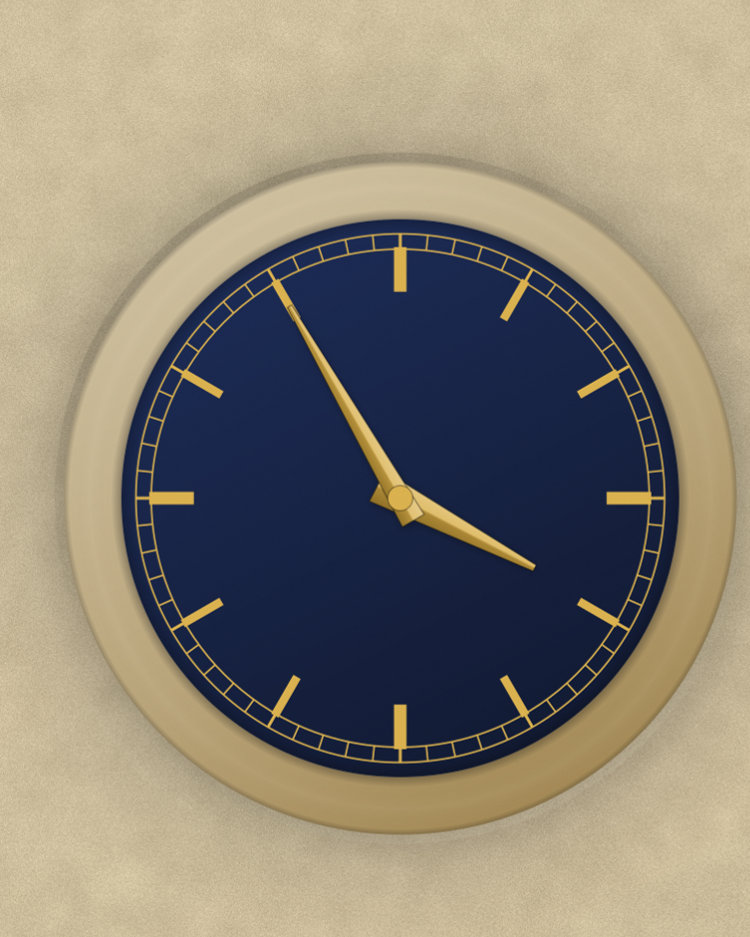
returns 3,55
